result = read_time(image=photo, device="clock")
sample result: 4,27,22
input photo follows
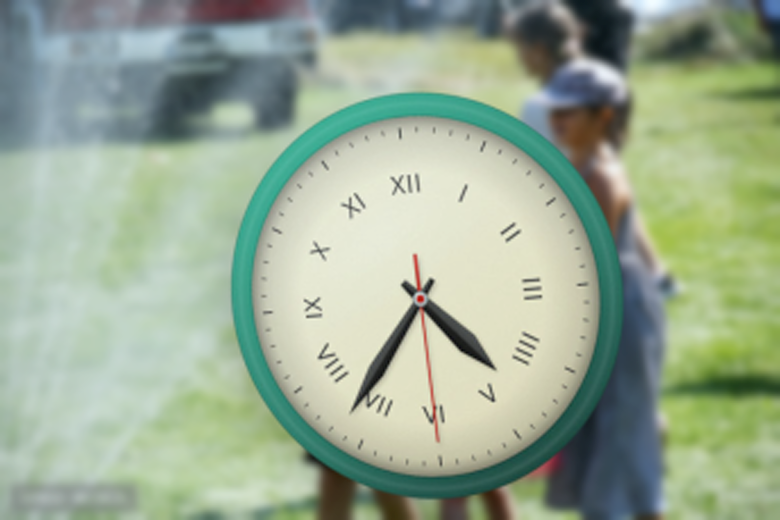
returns 4,36,30
